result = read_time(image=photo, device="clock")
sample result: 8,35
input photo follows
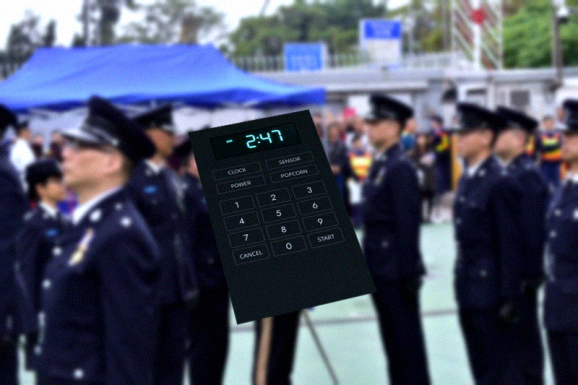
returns 2,47
